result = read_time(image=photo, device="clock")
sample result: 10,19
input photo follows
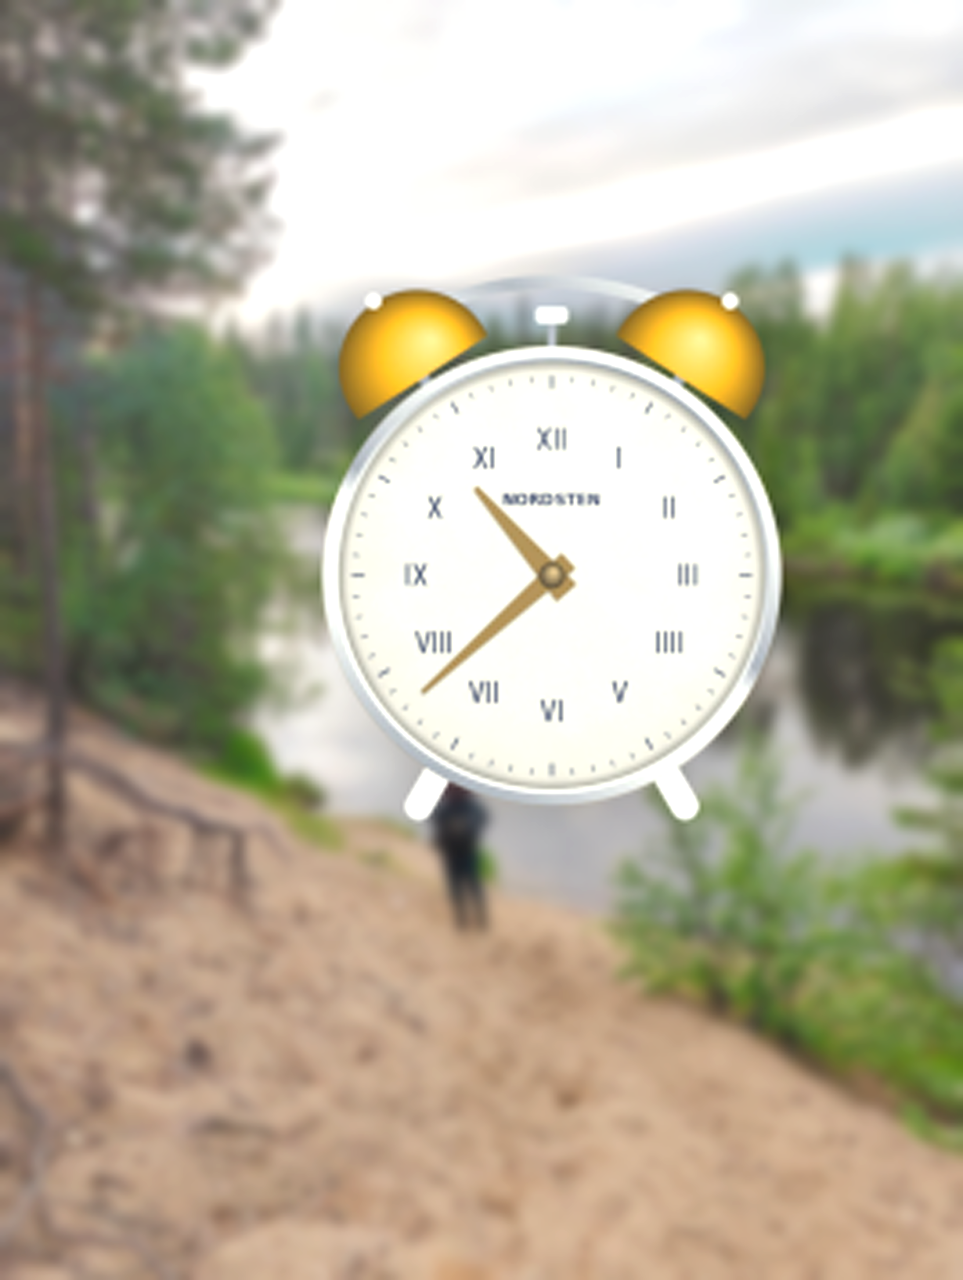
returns 10,38
